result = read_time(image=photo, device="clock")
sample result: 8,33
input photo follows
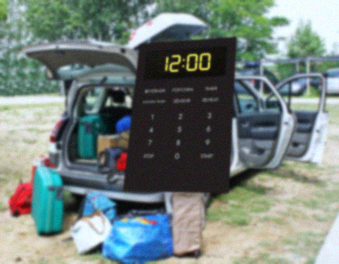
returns 12,00
